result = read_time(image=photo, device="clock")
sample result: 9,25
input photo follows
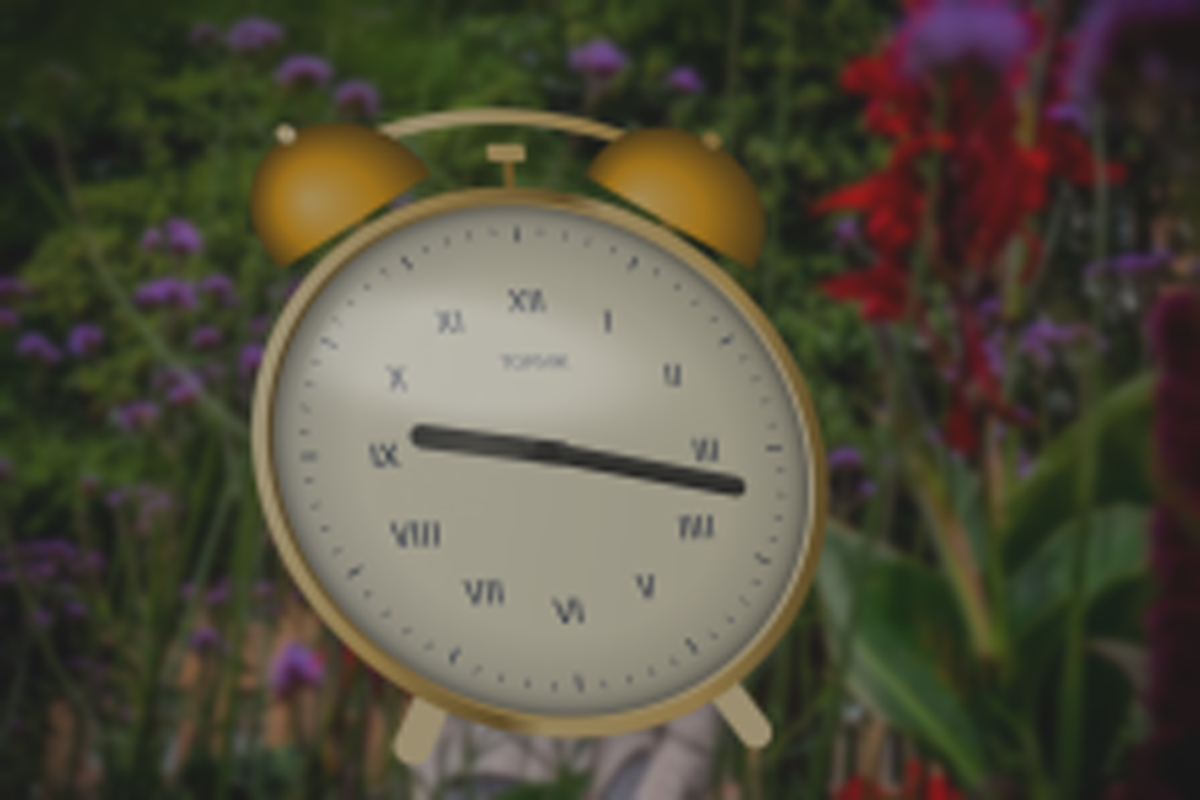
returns 9,17
